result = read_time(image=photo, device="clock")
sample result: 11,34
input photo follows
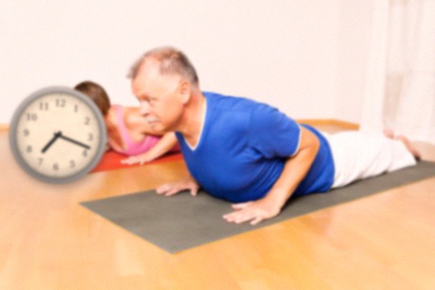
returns 7,18
